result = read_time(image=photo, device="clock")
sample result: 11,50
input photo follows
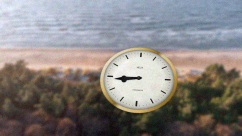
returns 8,44
